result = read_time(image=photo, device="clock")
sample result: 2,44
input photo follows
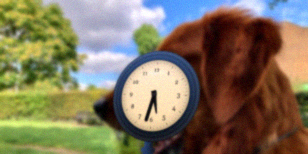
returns 5,32
